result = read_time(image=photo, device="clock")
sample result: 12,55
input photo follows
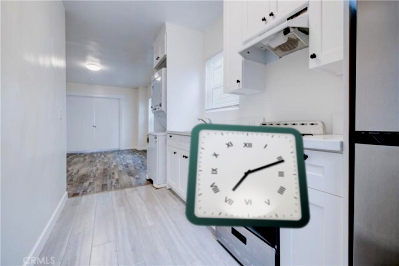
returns 7,11
